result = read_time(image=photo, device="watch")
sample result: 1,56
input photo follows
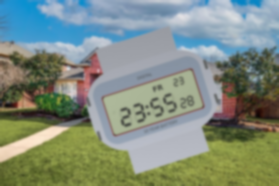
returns 23,55
